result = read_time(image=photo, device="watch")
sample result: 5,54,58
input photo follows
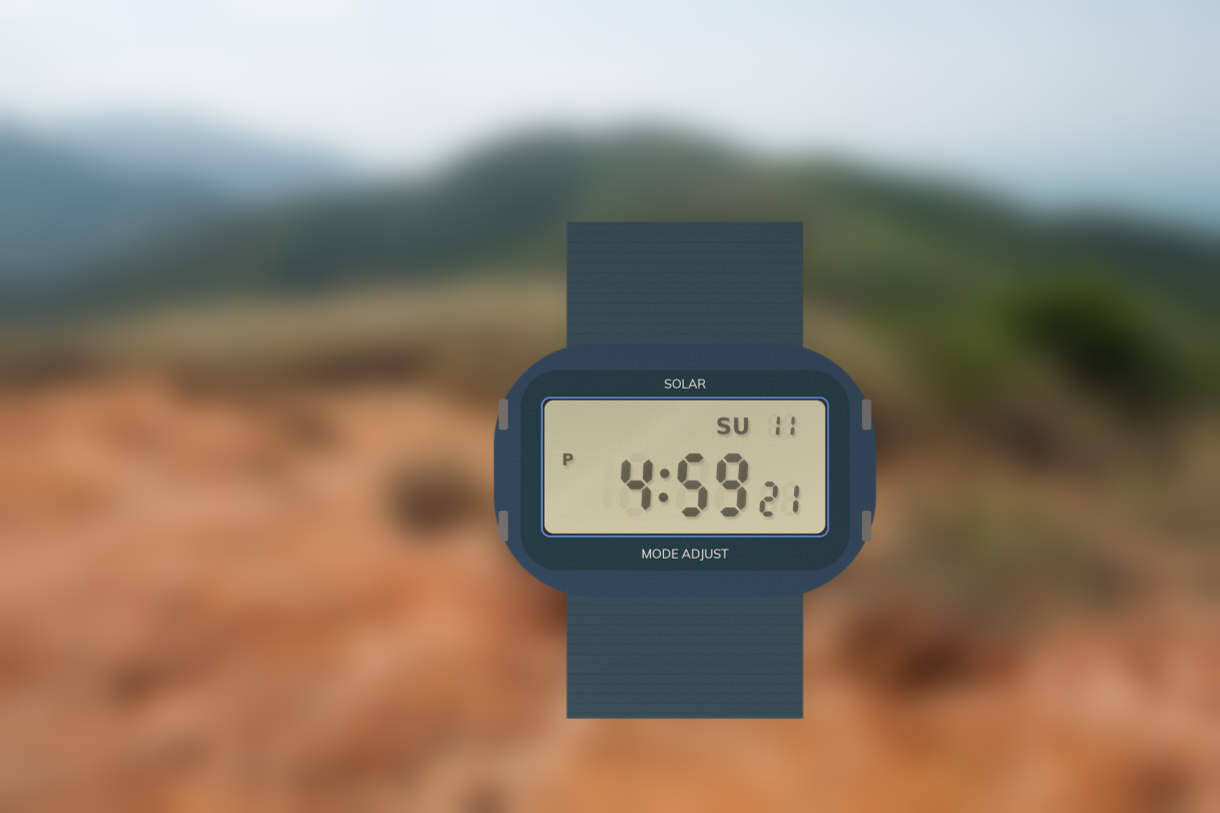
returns 4,59,21
